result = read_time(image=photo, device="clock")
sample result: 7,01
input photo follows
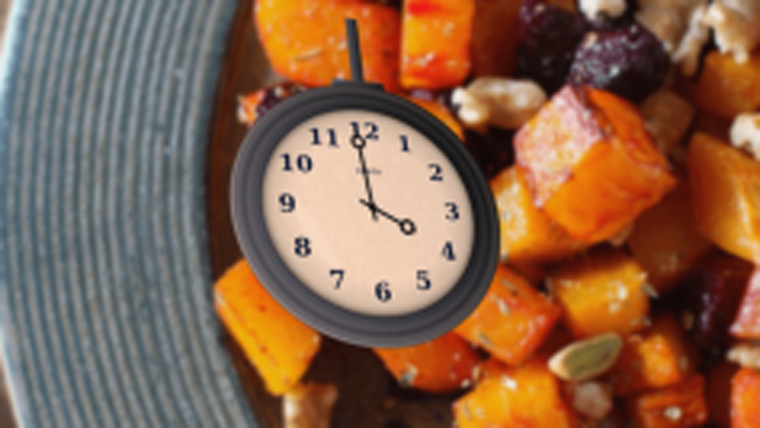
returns 3,59
